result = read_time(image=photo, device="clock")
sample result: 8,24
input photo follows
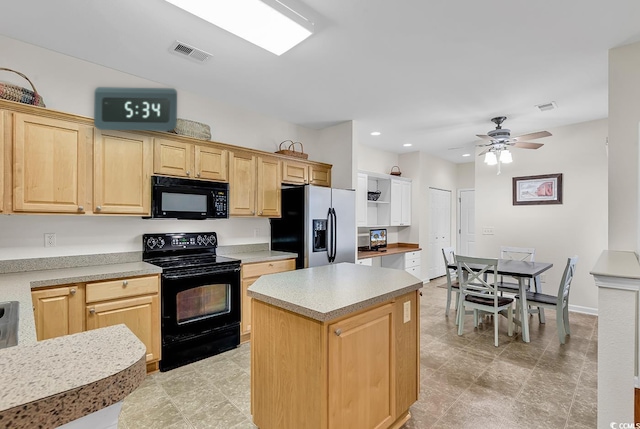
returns 5,34
